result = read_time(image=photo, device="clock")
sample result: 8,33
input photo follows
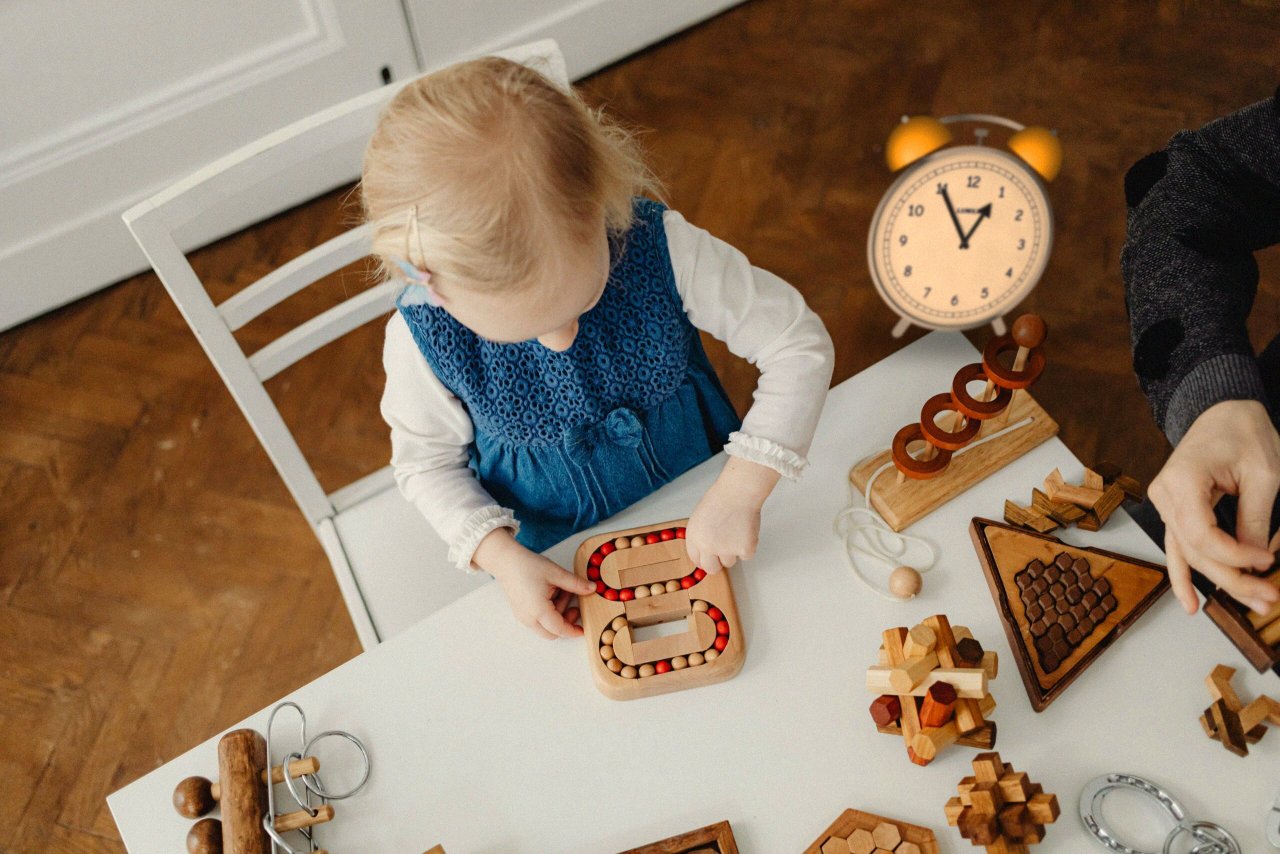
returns 12,55
